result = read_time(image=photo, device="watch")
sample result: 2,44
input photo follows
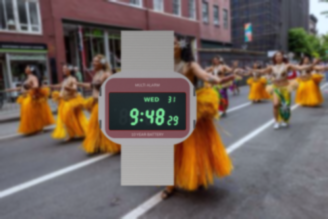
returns 9,48
